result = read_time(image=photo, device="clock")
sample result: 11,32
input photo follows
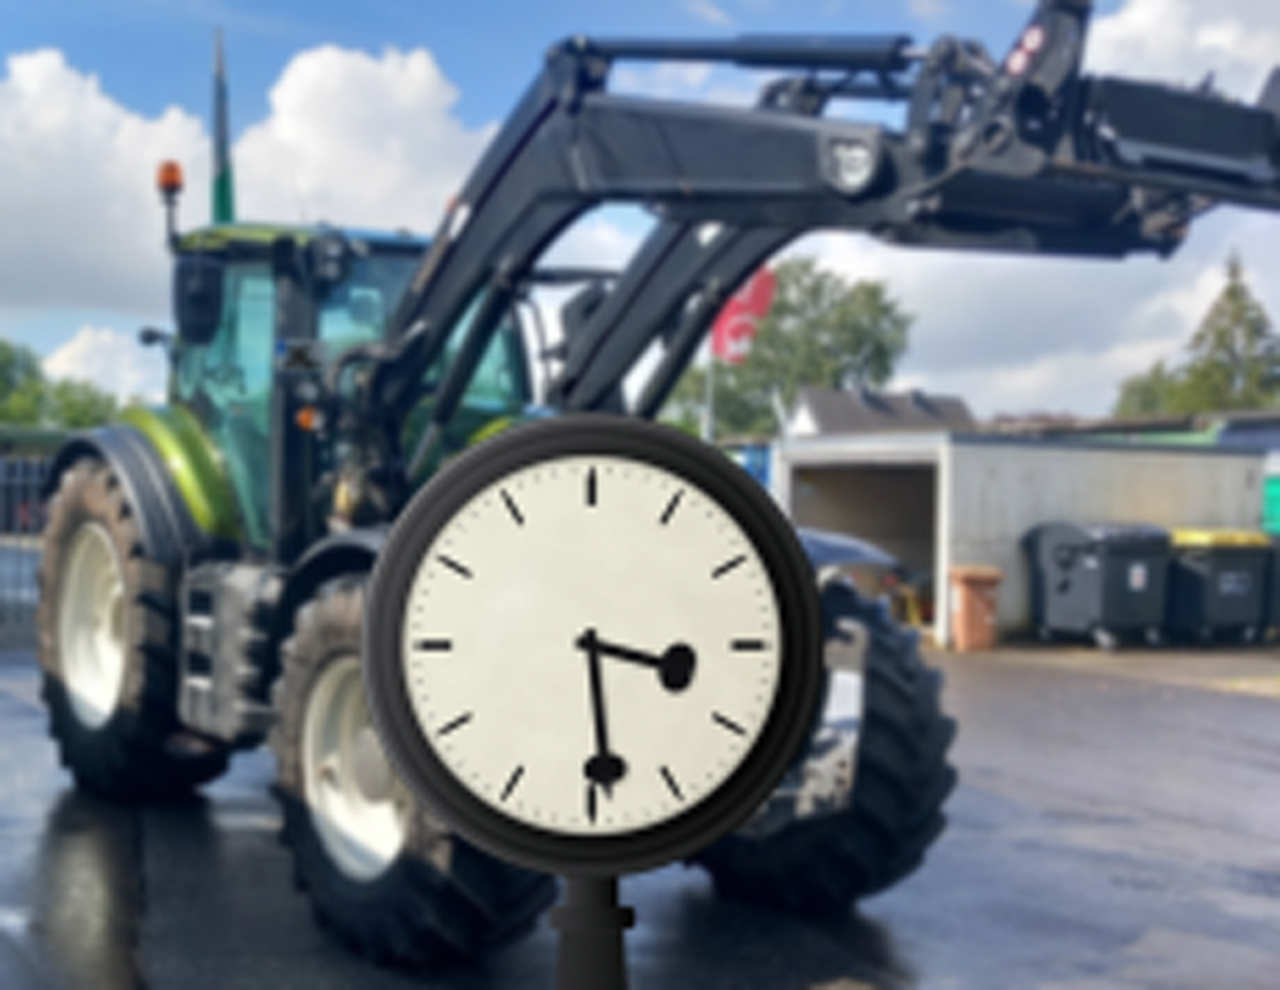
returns 3,29
